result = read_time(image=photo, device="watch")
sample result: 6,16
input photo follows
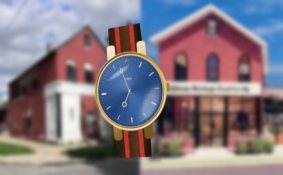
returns 6,57
